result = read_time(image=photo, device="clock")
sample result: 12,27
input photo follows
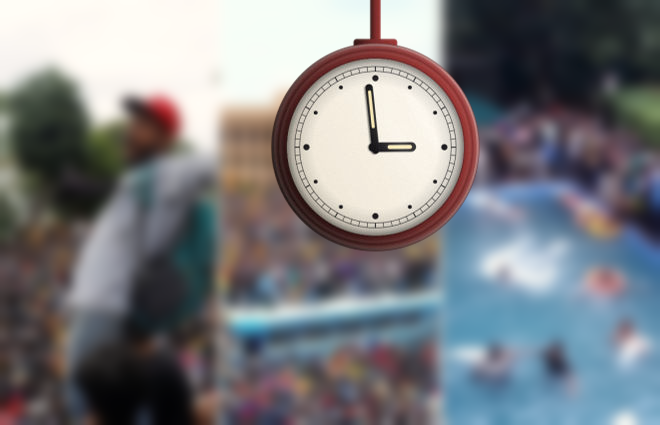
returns 2,59
